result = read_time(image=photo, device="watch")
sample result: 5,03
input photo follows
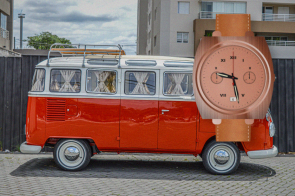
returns 9,28
